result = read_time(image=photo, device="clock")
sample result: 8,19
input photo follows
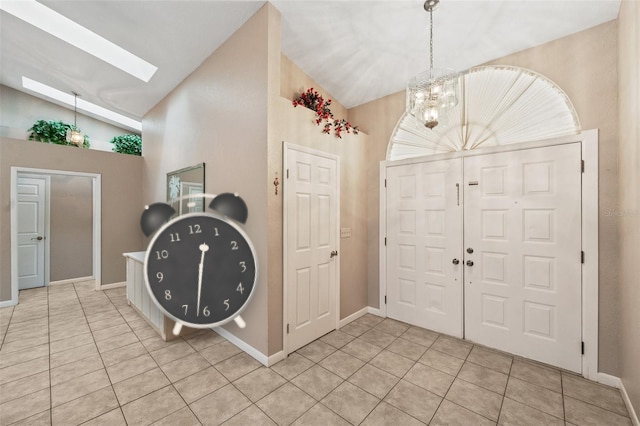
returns 12,32
